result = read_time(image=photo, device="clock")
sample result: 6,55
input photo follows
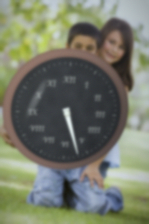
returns 5,27
